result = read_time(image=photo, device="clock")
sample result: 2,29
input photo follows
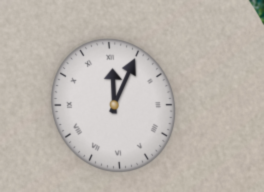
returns 12,05
